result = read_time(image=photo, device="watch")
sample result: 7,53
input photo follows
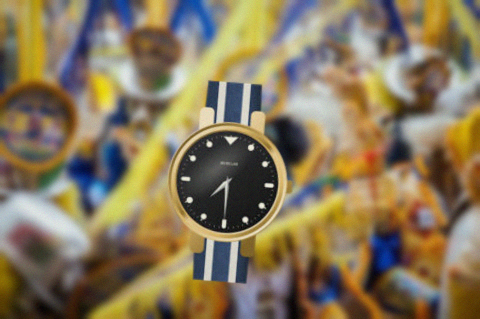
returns 7,30
